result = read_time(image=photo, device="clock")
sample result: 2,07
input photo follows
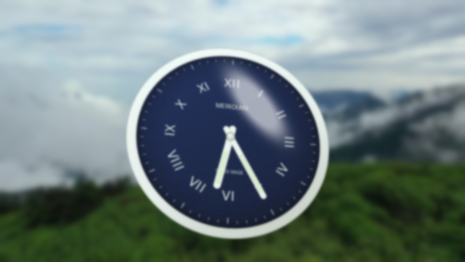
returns 6,25
